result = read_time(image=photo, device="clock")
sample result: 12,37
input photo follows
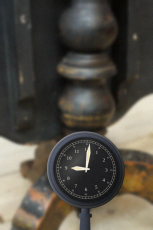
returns 9,01
